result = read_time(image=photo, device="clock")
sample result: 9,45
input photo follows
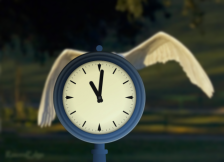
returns 11,01
